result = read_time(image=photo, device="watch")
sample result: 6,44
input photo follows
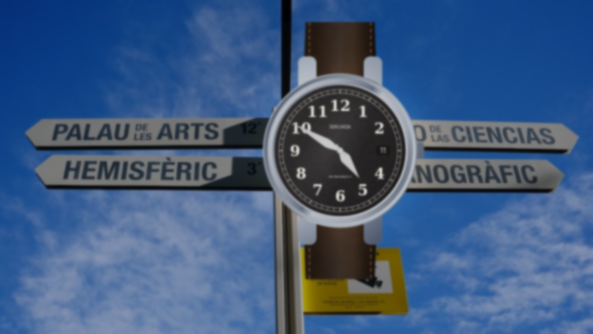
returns 4,50
